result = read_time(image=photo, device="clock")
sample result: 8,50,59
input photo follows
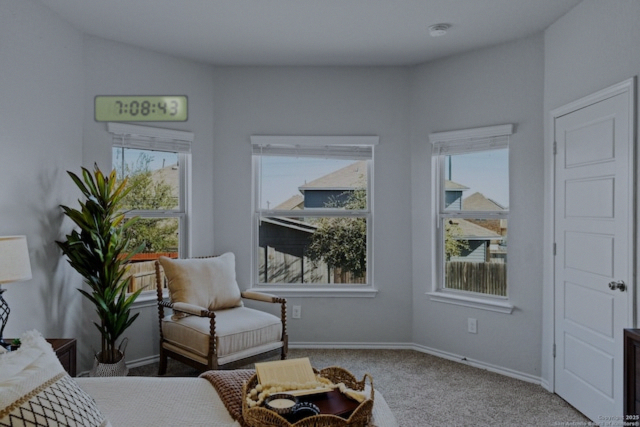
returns 7,08,43
